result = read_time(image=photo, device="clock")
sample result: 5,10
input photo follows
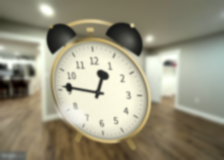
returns 12,46
